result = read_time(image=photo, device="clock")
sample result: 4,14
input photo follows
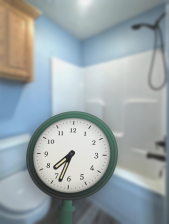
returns 7,33
